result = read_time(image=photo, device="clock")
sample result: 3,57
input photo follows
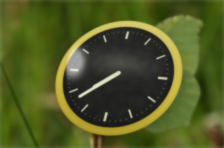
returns 7,38
